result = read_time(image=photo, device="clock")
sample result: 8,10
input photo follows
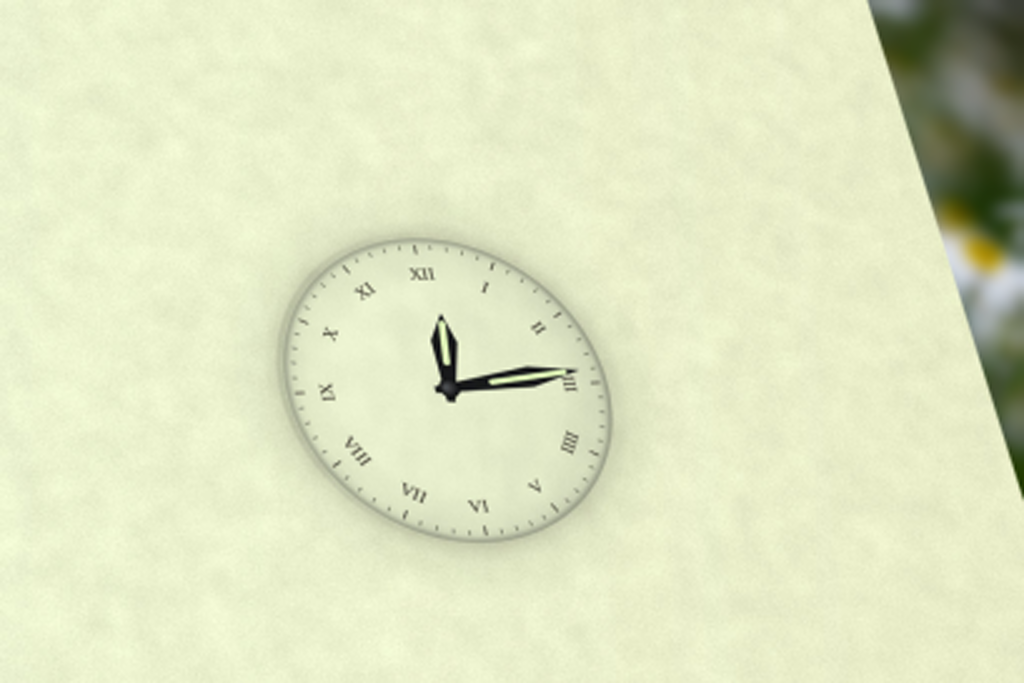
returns 12,14
